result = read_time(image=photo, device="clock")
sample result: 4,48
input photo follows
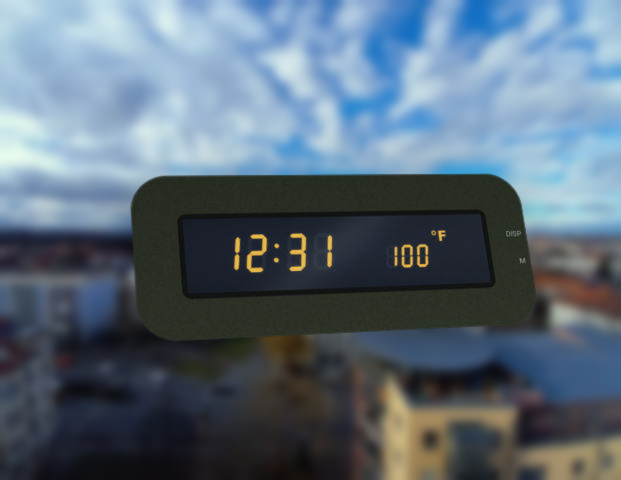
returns 12,31
